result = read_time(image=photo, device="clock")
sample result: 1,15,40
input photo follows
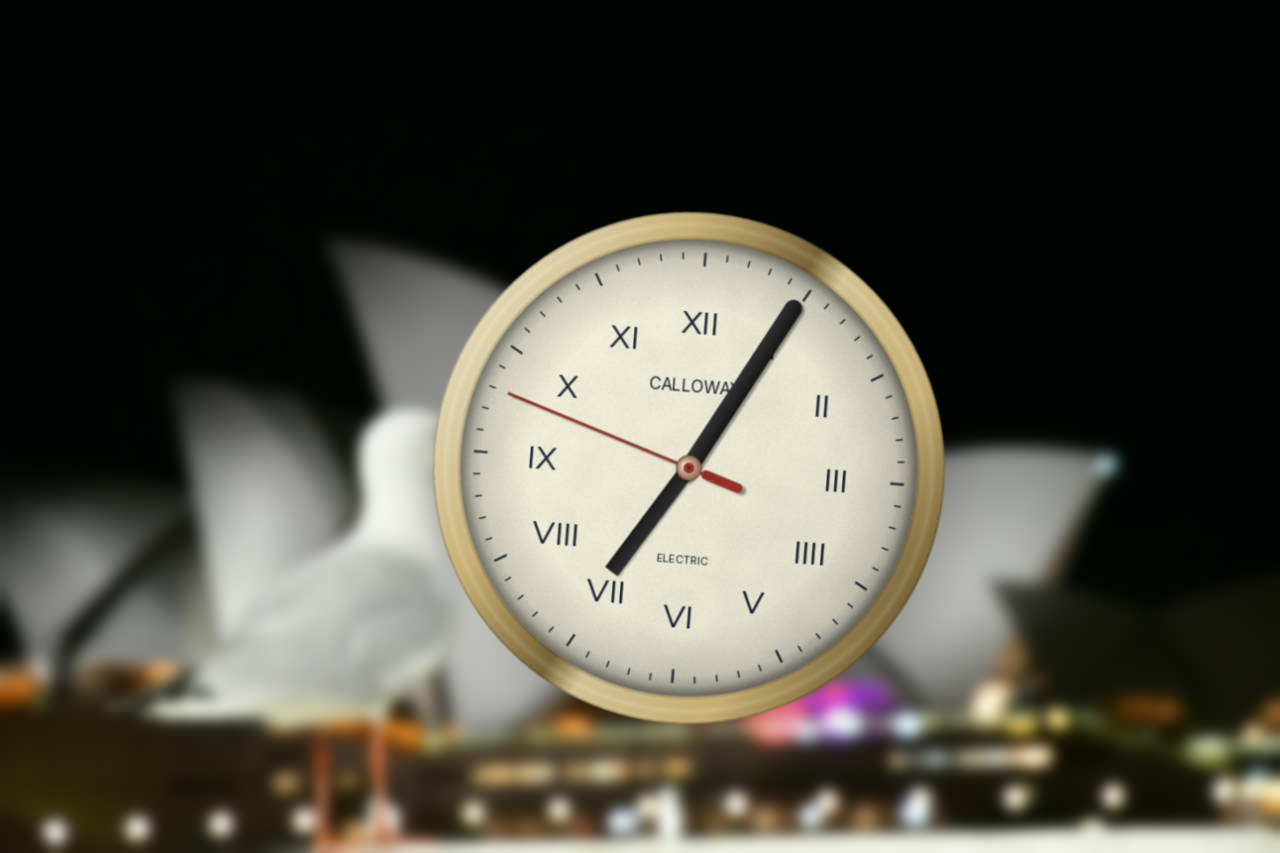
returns 7,04,48
